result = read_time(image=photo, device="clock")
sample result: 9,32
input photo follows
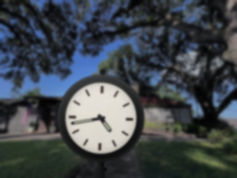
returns 4,43
